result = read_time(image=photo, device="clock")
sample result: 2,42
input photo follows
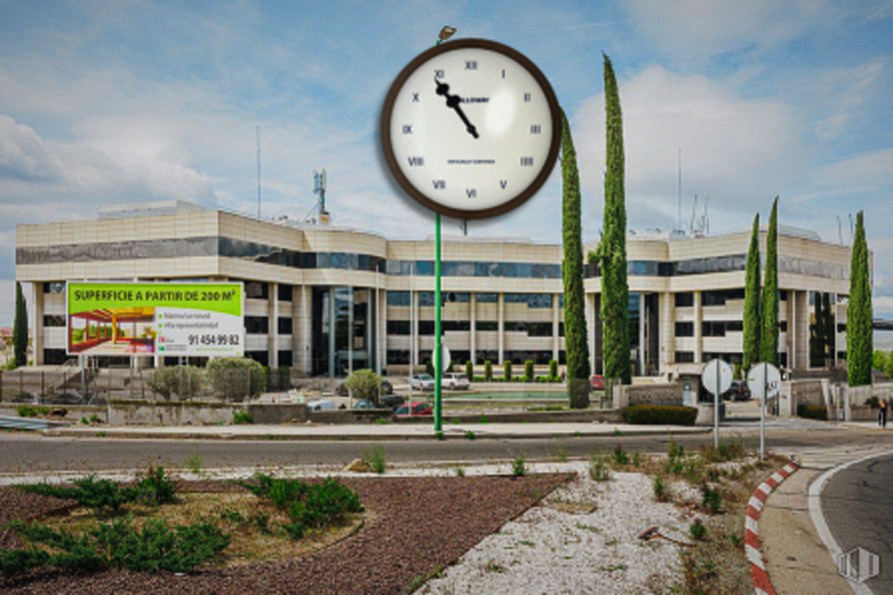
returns 10,54
